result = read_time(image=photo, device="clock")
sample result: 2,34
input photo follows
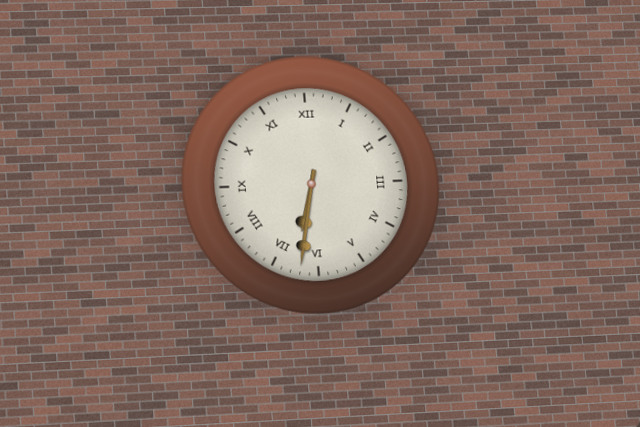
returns 6,32
